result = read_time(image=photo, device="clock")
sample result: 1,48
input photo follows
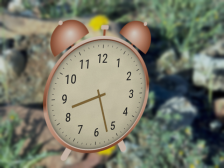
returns 8,27
